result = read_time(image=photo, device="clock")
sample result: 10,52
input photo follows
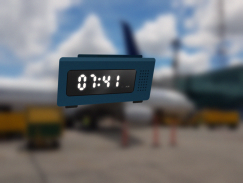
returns 7,41
